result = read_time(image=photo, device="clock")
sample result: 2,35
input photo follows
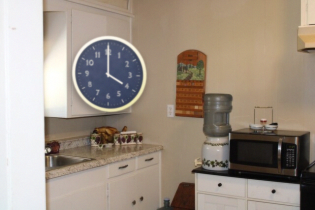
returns 4,00
